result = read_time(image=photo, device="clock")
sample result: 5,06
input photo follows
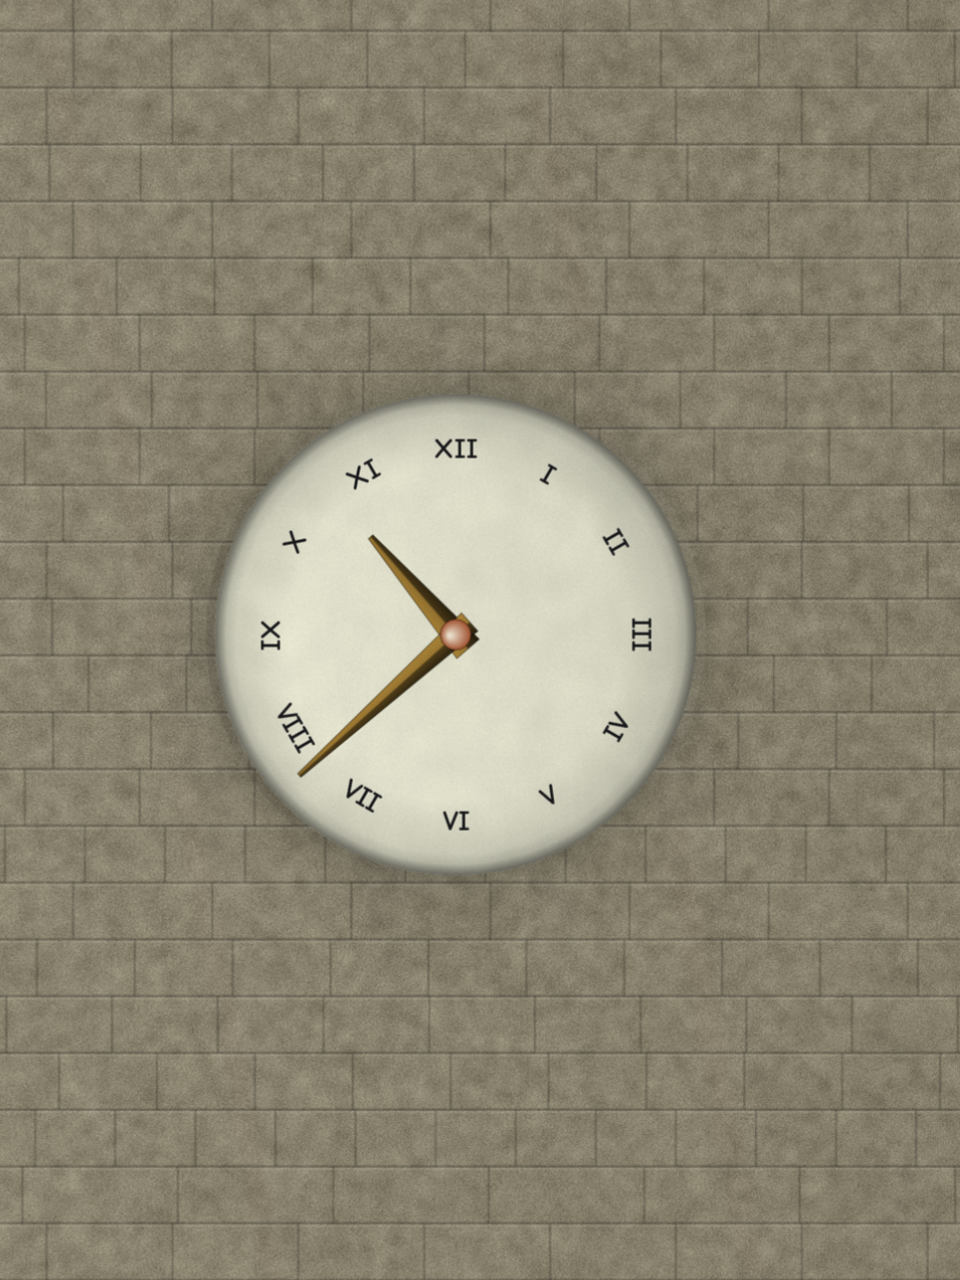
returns 10,38
